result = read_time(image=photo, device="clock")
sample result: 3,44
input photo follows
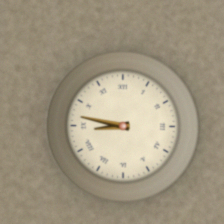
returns 8,47
